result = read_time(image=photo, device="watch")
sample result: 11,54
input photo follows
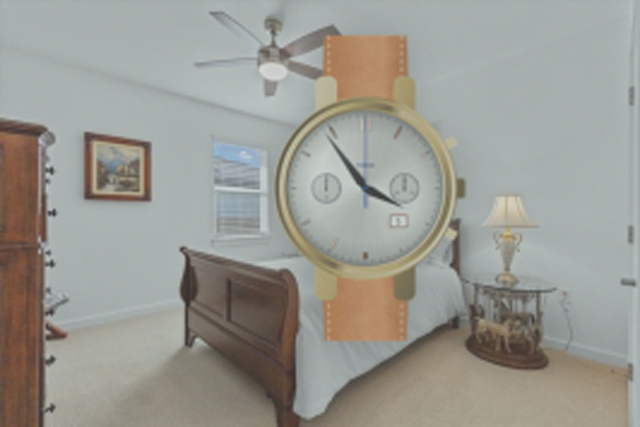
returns 3,54
